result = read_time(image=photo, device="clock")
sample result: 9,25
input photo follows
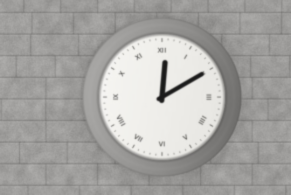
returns 12,10
